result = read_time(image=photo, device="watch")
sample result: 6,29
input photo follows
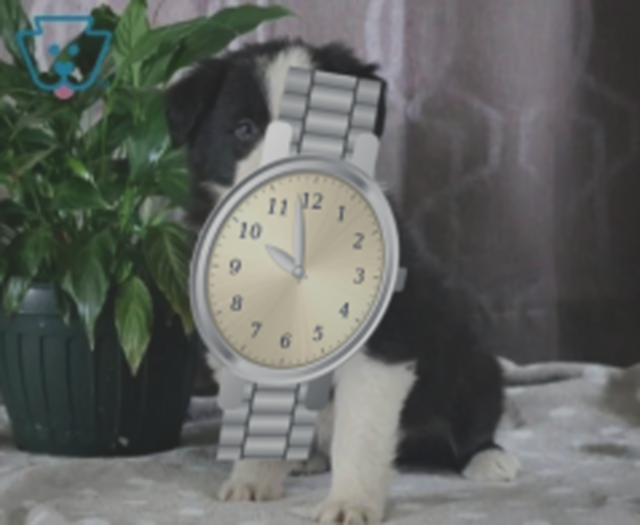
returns 9,58
